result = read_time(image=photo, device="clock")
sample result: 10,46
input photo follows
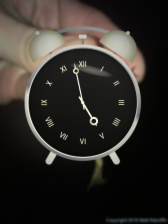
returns 4,58
